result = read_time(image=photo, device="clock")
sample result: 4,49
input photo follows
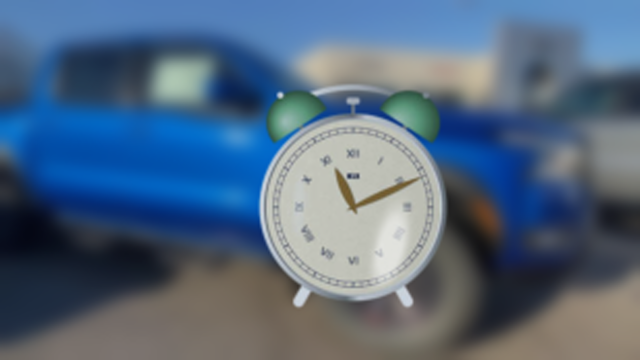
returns 11,11
